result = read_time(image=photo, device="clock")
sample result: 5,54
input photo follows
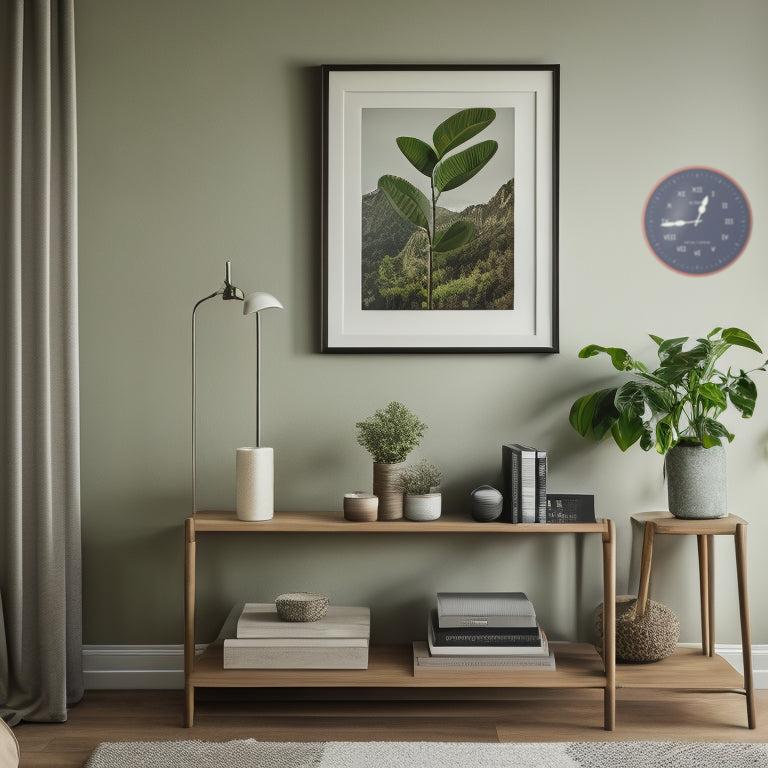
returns 12,44
